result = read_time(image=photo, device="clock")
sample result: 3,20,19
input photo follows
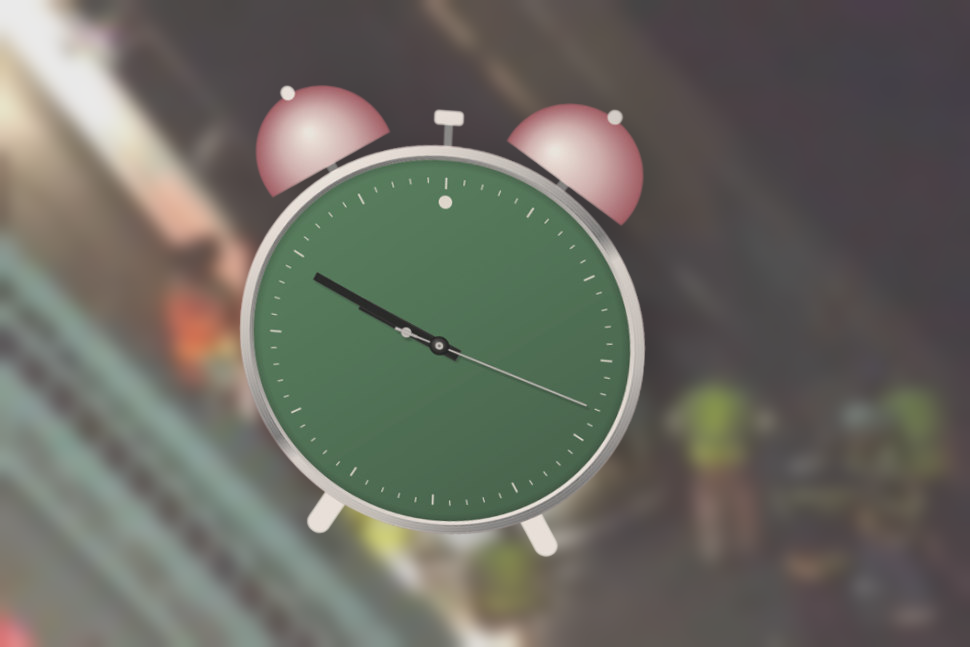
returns 9,49,18
